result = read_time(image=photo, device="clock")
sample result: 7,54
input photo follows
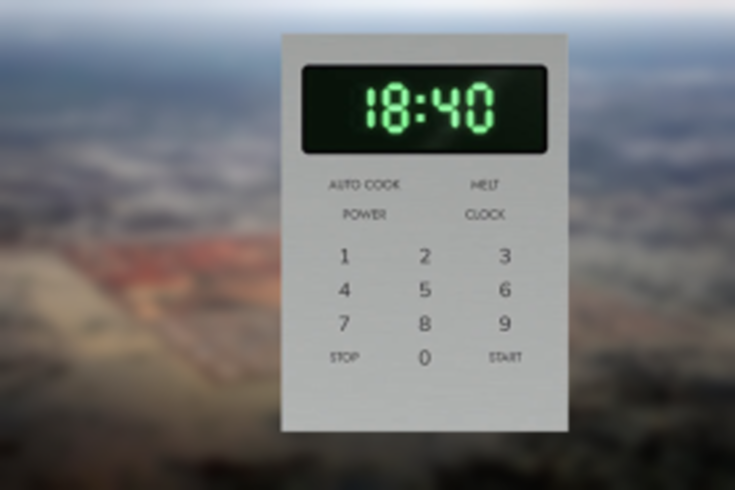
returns 18,40
